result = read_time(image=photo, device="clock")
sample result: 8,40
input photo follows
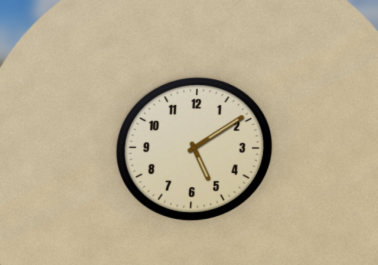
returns 5,09
